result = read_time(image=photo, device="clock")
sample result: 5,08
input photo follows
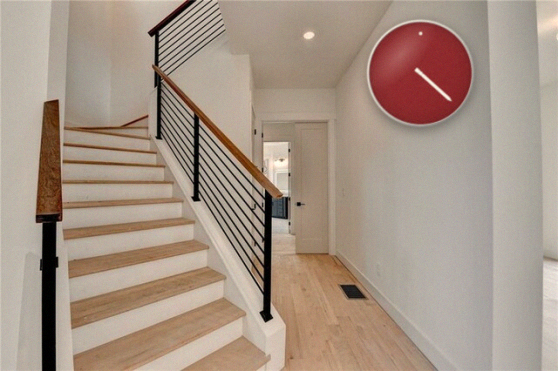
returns 4,22
